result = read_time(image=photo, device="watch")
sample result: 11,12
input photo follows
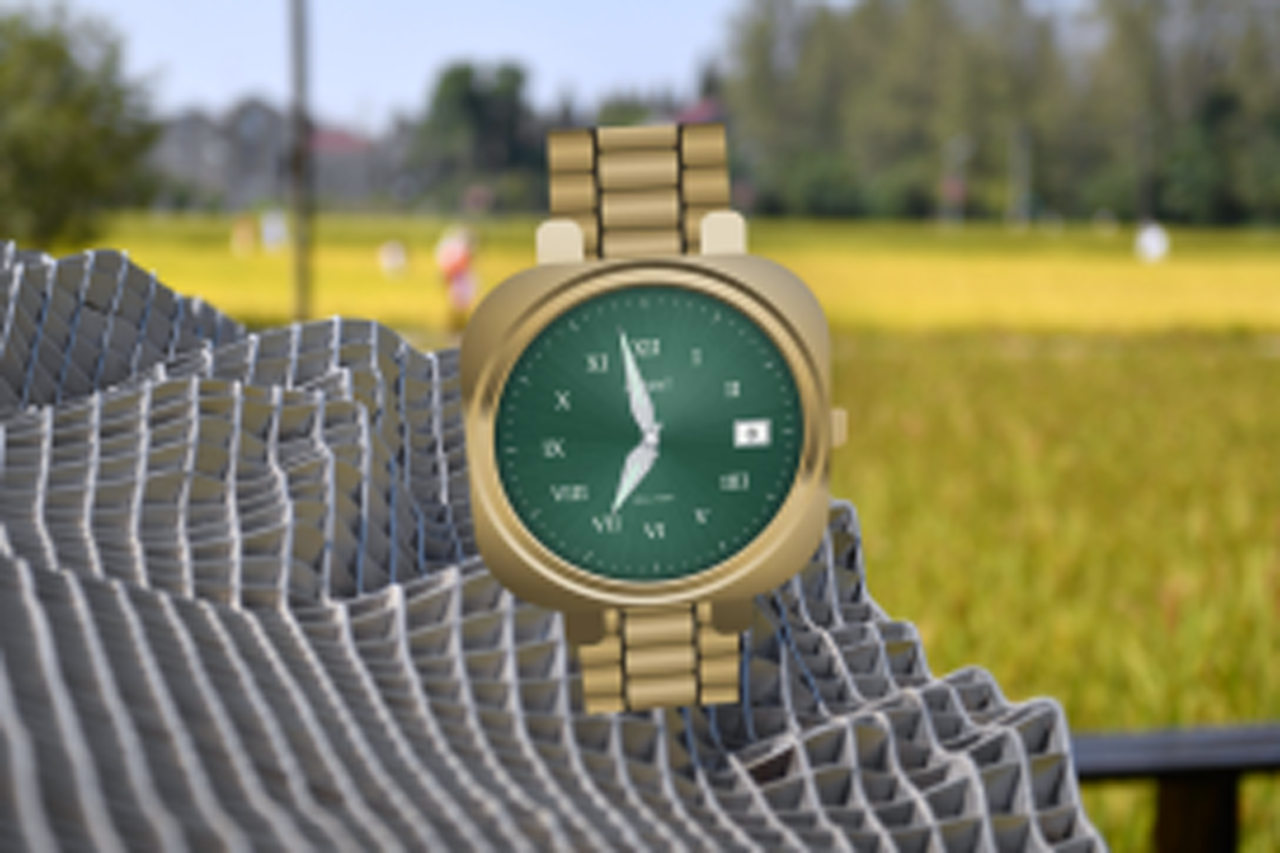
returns 6,58
